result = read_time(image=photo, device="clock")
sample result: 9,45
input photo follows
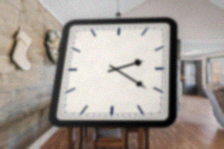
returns 2,21
